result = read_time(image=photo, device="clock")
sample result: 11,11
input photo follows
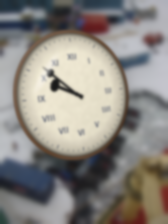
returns 9,52
